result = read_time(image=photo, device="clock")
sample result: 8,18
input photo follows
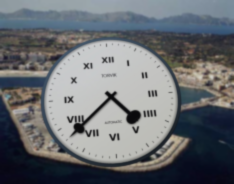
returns 4,38
